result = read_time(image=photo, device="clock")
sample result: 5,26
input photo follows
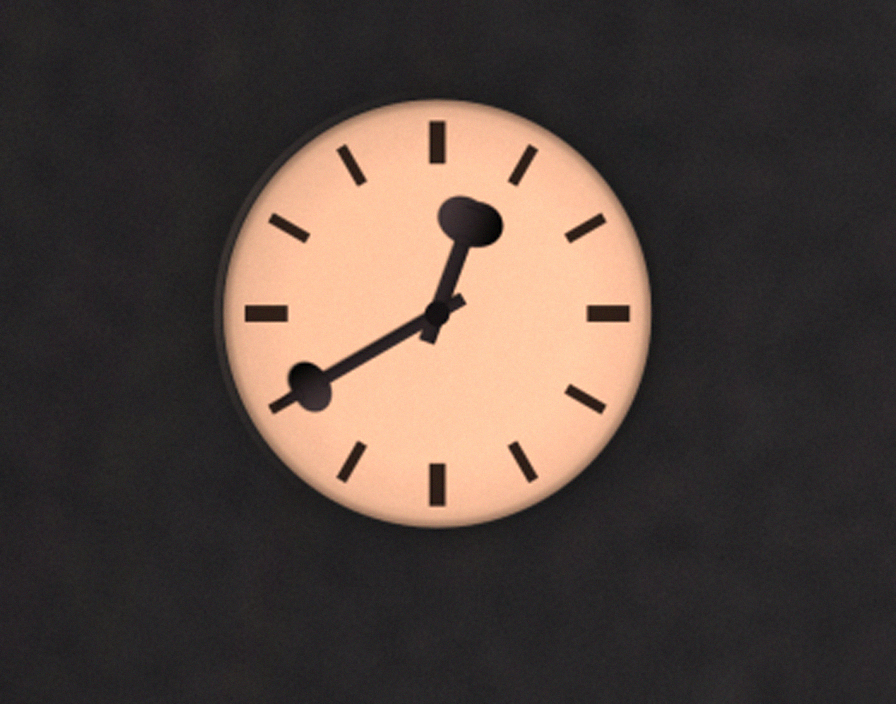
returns 12,40
